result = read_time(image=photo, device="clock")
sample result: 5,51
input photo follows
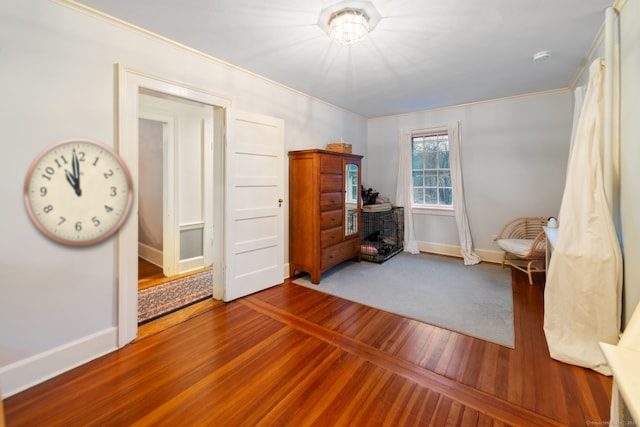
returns 10,59
